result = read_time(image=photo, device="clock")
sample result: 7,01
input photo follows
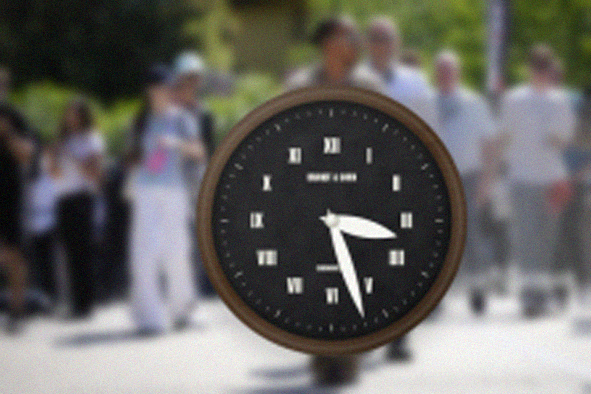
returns 3,27
